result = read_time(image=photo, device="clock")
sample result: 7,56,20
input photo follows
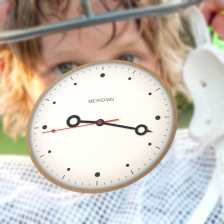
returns 9,17,44
